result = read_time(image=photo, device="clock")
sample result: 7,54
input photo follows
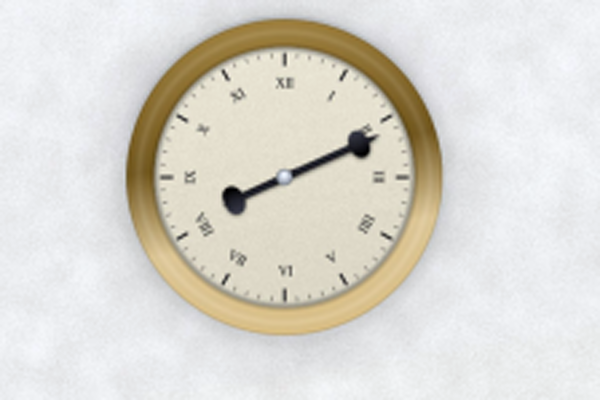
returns 8,11
